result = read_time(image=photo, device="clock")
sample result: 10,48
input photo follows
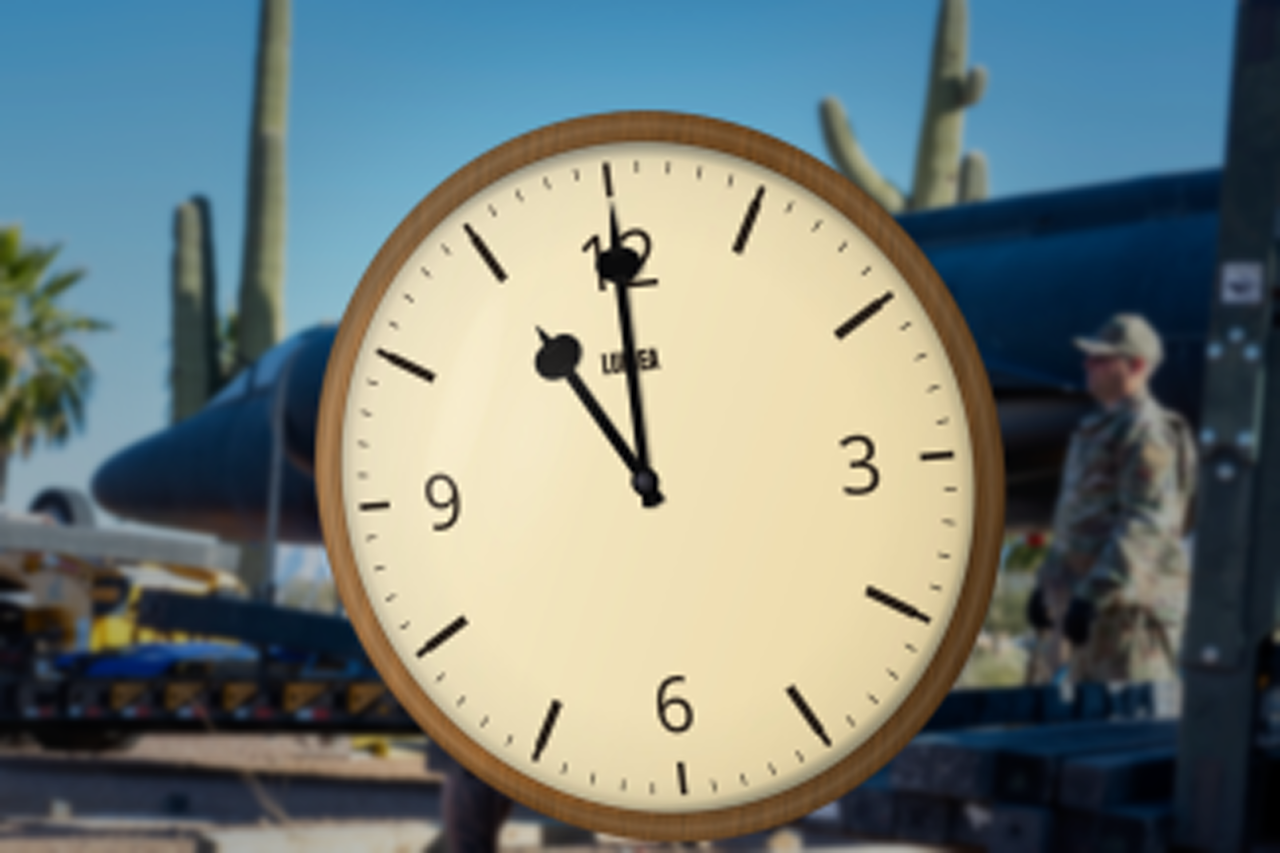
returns 11,00
